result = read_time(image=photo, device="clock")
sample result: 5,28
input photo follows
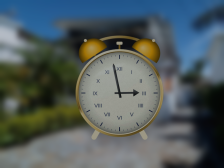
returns 2,58
